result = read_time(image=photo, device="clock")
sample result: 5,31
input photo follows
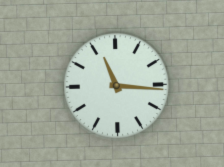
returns 11,16
